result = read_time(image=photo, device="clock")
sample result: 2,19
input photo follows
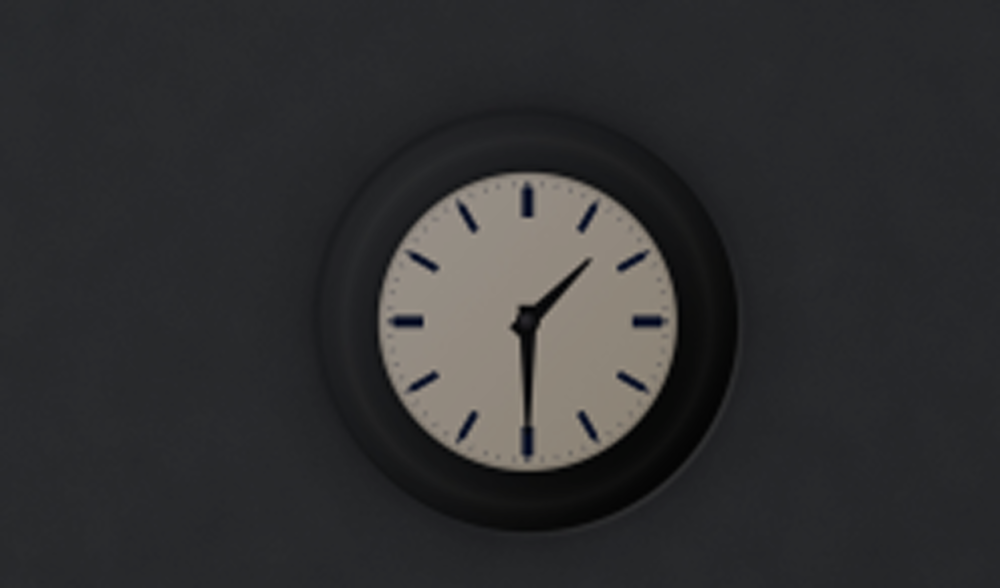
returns 1,30
